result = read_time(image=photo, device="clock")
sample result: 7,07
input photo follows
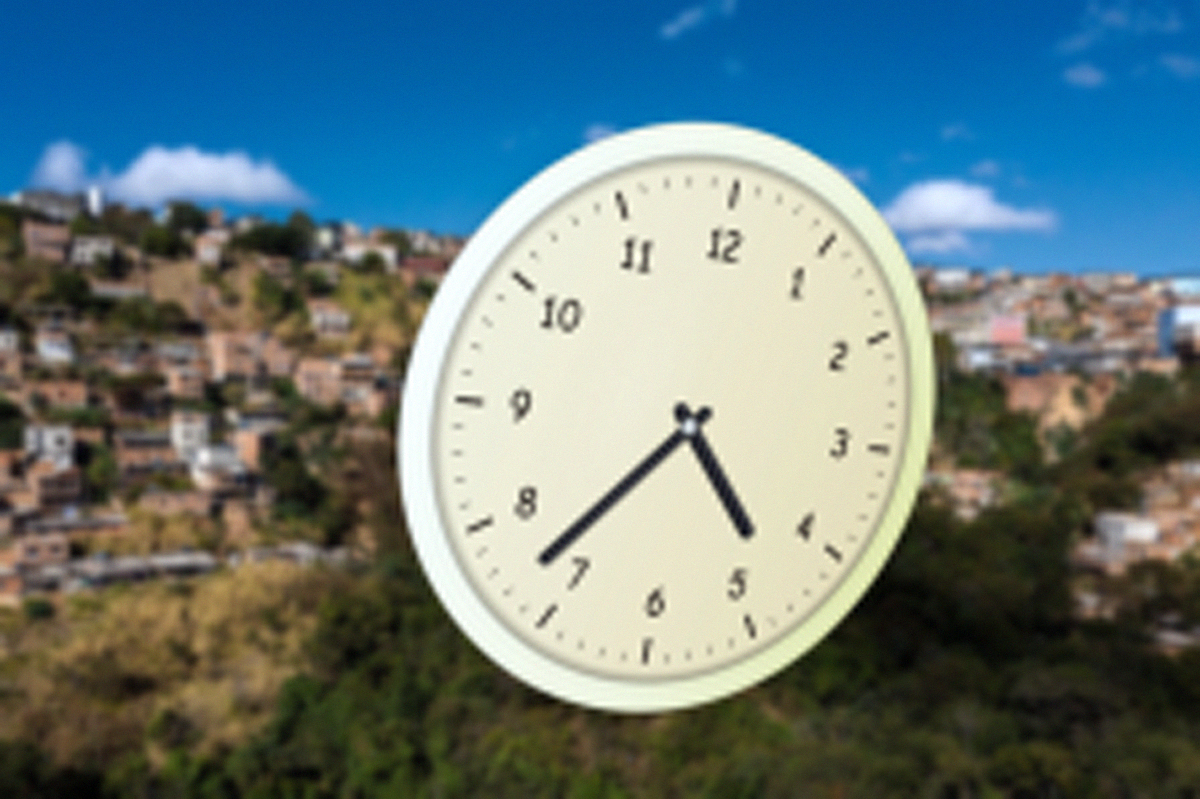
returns 4,37
